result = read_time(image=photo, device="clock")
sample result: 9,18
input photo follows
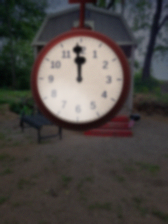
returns 11,59
